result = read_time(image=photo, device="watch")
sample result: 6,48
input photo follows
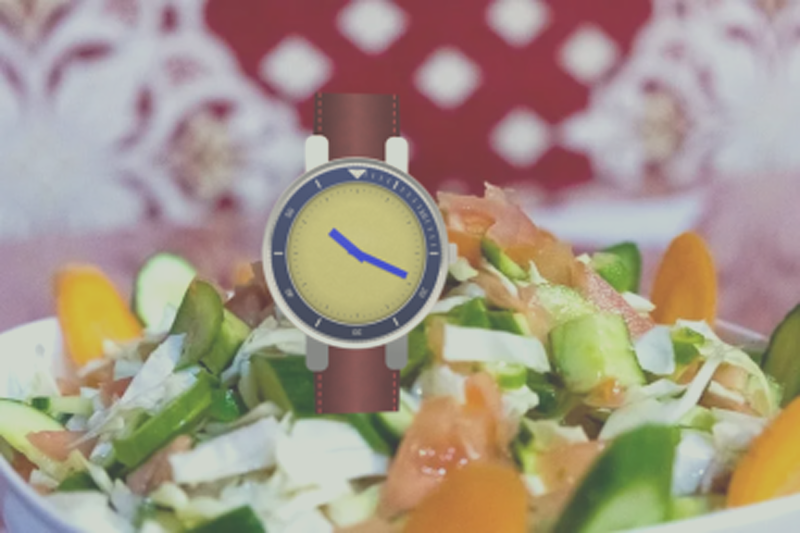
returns 10,19
